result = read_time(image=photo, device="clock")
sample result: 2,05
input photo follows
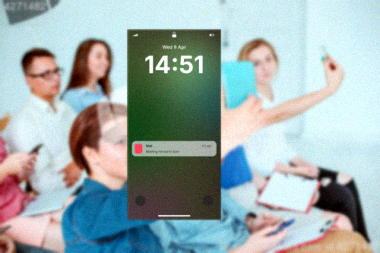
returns 14,51
